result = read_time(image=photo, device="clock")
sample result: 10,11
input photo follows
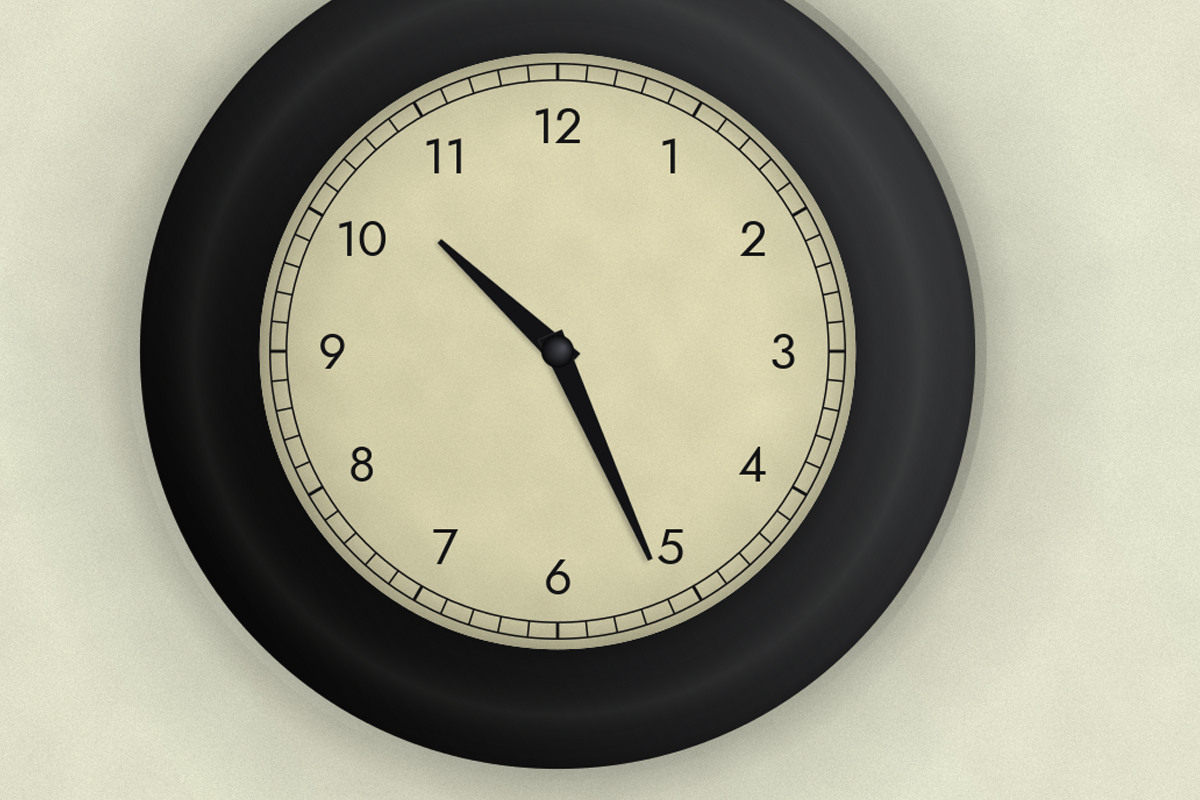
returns 10,26
